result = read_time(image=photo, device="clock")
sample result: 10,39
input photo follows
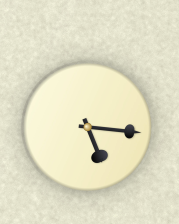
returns 5,16
